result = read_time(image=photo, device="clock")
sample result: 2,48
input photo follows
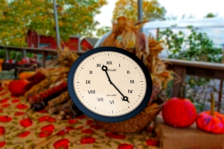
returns 11,24
